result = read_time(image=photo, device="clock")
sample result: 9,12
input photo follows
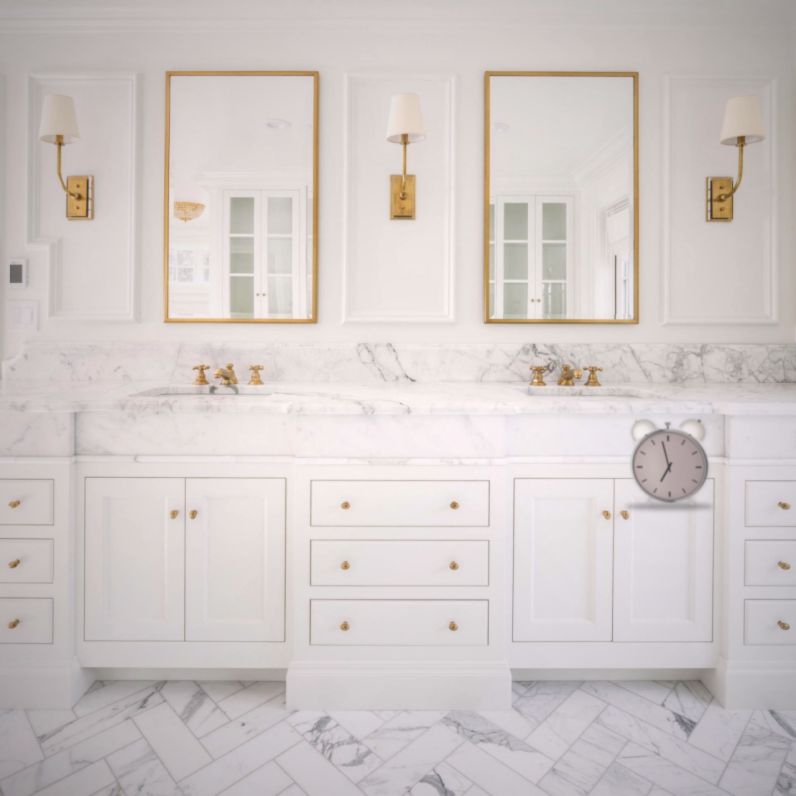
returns 6,58
